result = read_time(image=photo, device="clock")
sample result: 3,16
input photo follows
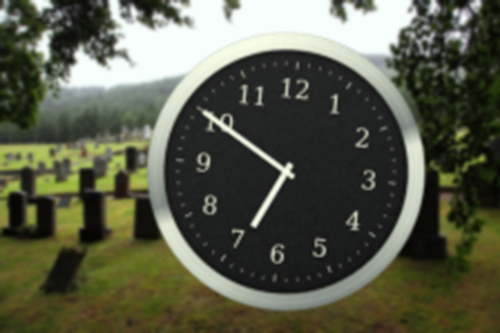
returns 6,50
